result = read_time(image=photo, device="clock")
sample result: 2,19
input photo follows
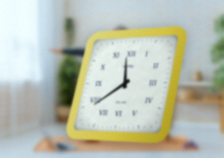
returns 11,39
